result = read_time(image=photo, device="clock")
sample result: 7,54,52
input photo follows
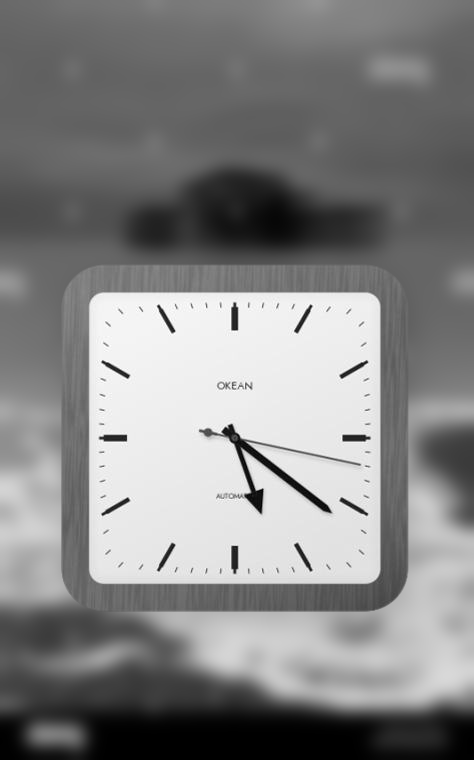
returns 5,21,17
